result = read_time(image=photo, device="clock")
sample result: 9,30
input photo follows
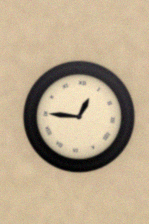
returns 12,45
